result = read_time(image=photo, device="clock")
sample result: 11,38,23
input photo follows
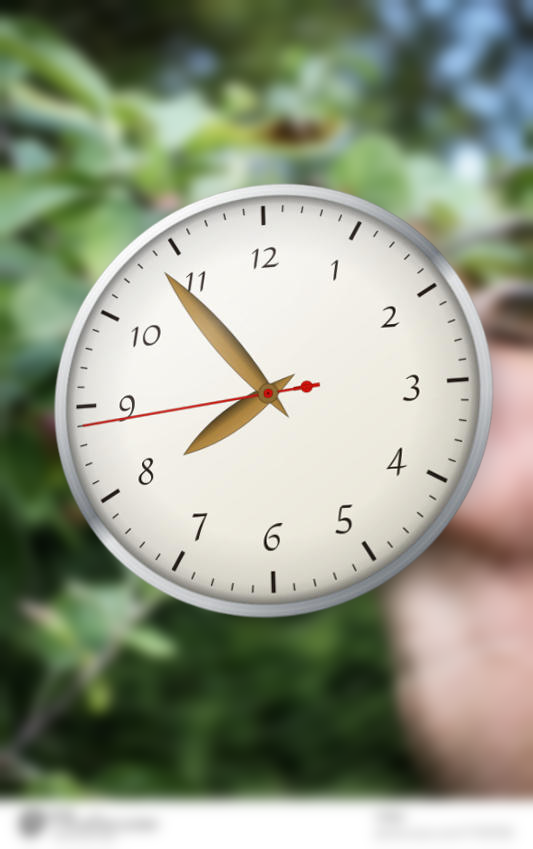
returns 7,53,44
